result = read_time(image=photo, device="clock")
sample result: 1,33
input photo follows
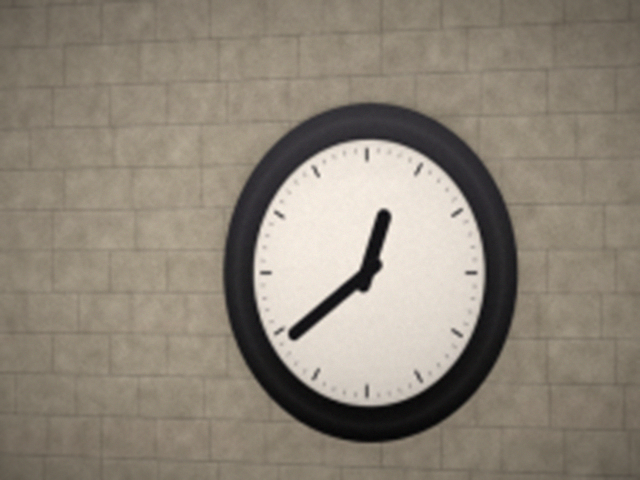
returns 12,39
